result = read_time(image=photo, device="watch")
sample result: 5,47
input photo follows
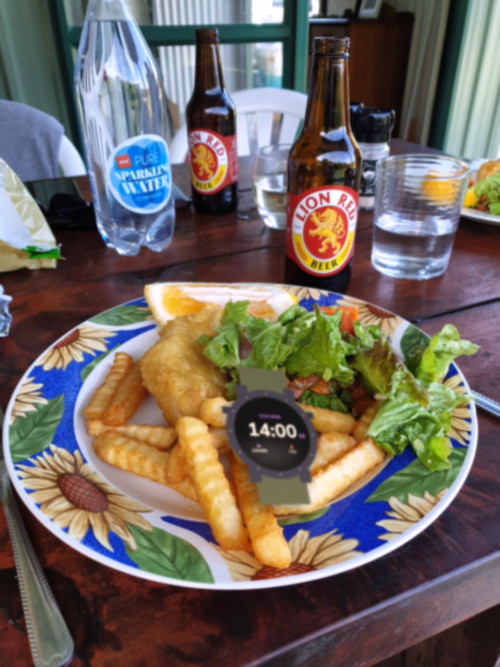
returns 14,00
